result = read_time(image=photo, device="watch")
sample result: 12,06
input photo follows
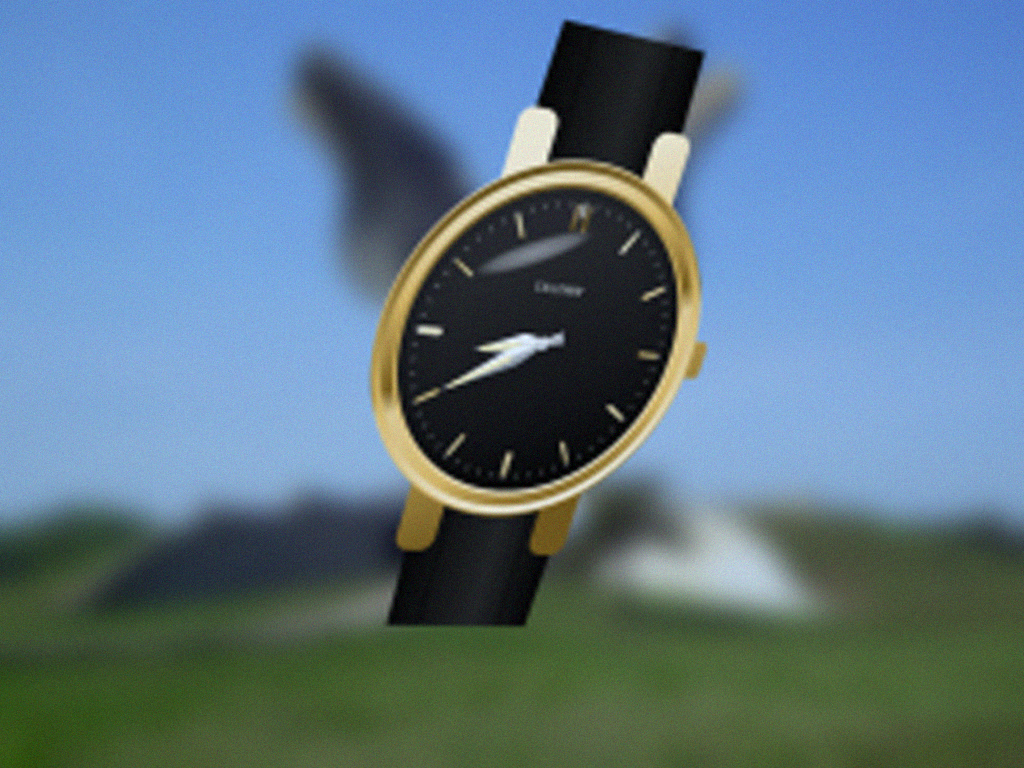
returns 8,40
